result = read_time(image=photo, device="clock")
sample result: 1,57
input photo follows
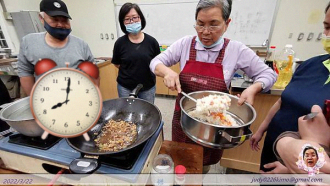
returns 8,01
